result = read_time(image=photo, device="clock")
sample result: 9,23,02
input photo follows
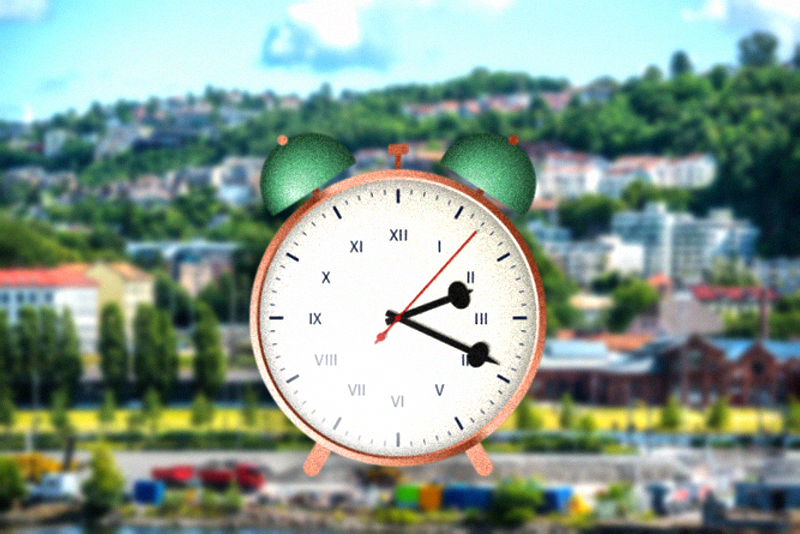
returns 2,19,07
